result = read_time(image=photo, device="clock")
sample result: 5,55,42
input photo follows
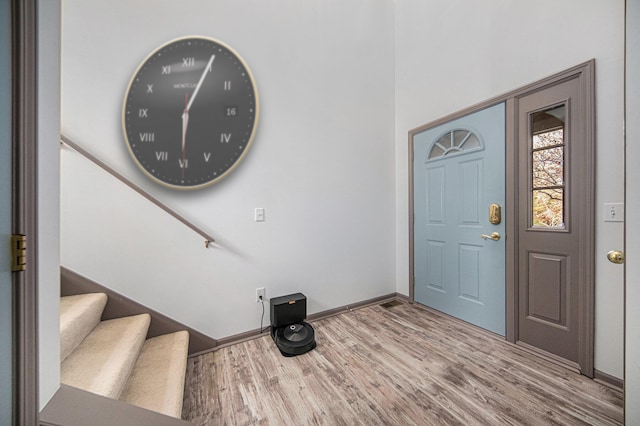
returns 6,04,30
